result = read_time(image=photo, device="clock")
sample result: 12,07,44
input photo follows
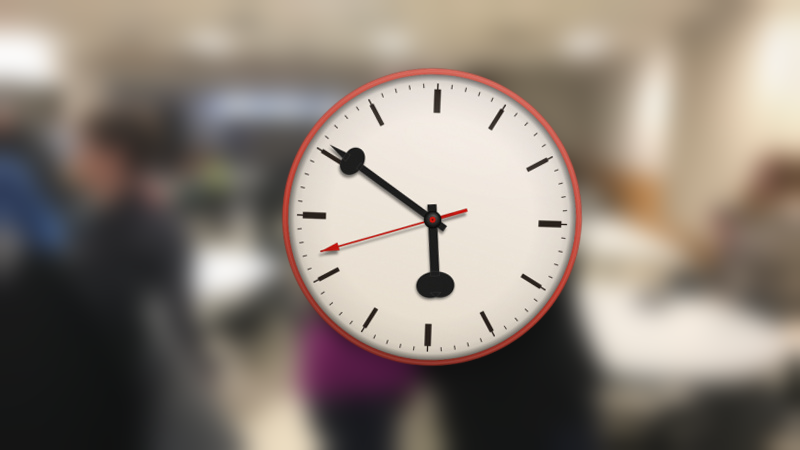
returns 5,50,42
